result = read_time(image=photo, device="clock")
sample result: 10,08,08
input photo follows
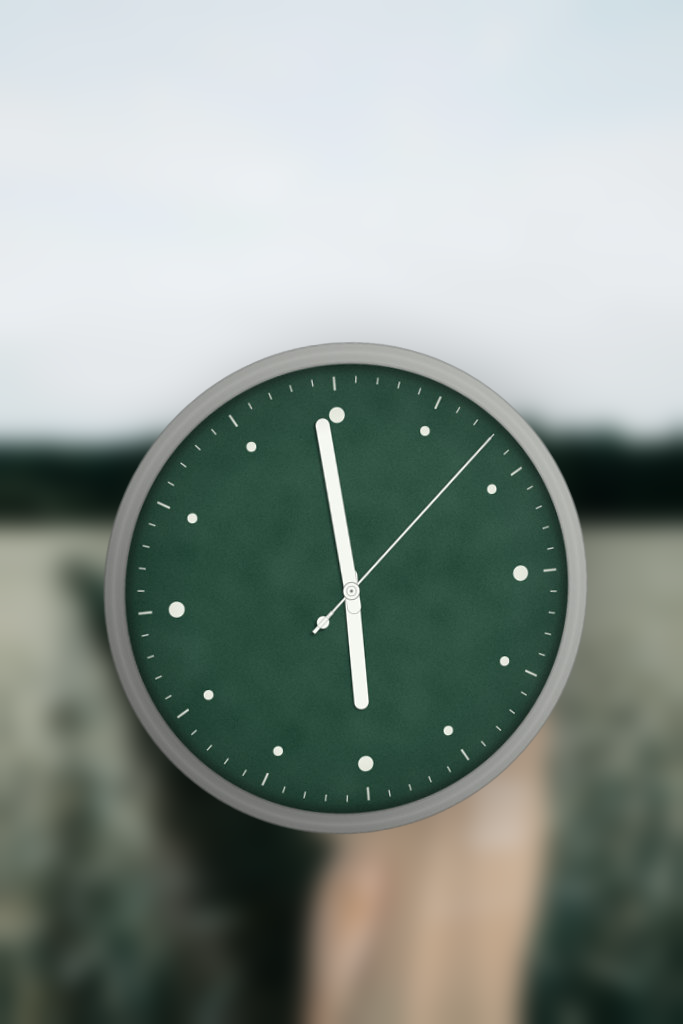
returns 5,59,08
